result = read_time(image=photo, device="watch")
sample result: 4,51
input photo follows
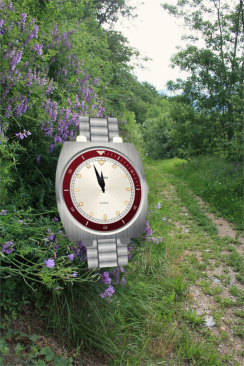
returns 11,57
